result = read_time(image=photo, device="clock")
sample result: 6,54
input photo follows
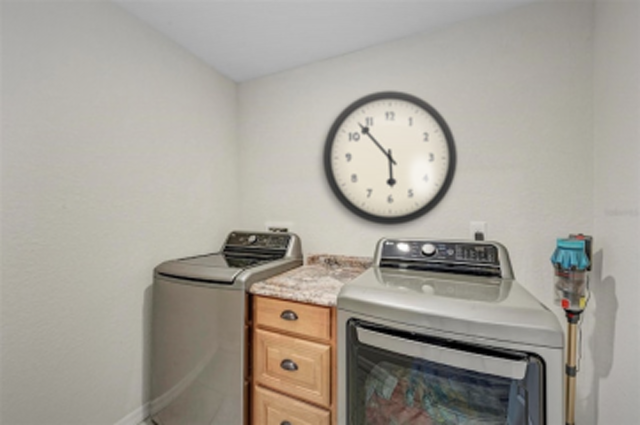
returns 5,53
